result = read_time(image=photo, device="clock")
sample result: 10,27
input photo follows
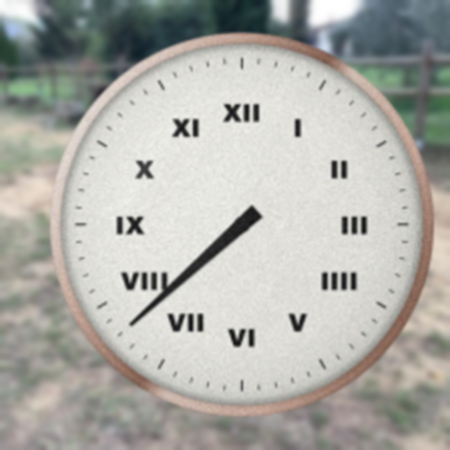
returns 7,38
